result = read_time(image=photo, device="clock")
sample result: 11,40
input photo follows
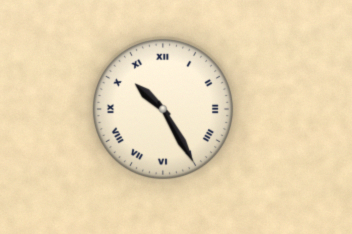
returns 10,25
